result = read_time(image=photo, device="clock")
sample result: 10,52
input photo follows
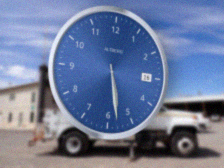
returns 5,28
